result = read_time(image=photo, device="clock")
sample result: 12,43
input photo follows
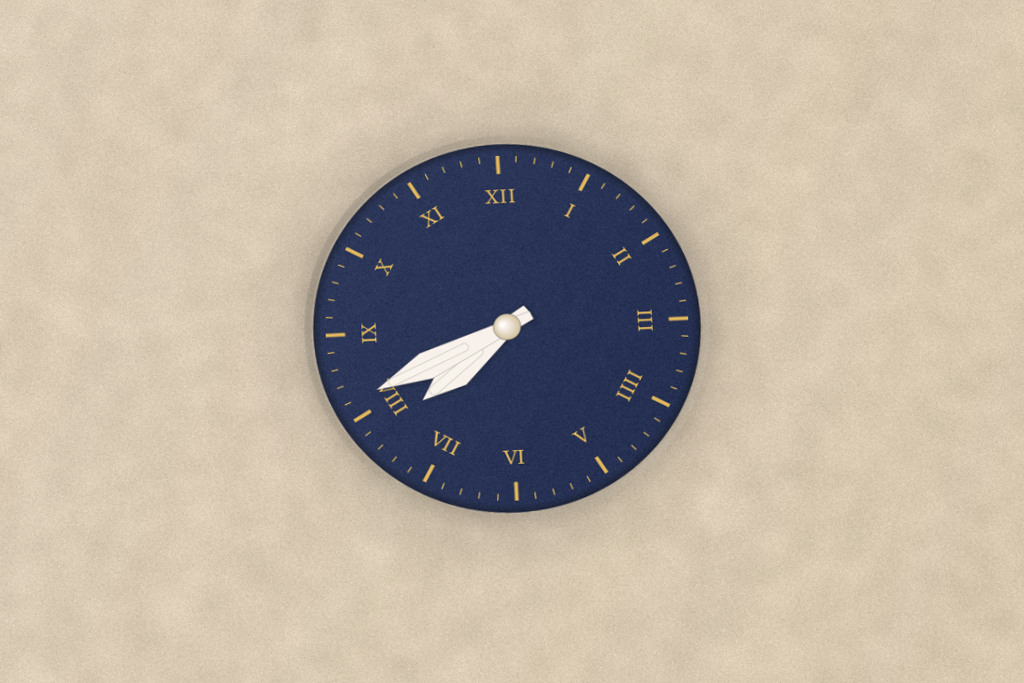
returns 7,41
